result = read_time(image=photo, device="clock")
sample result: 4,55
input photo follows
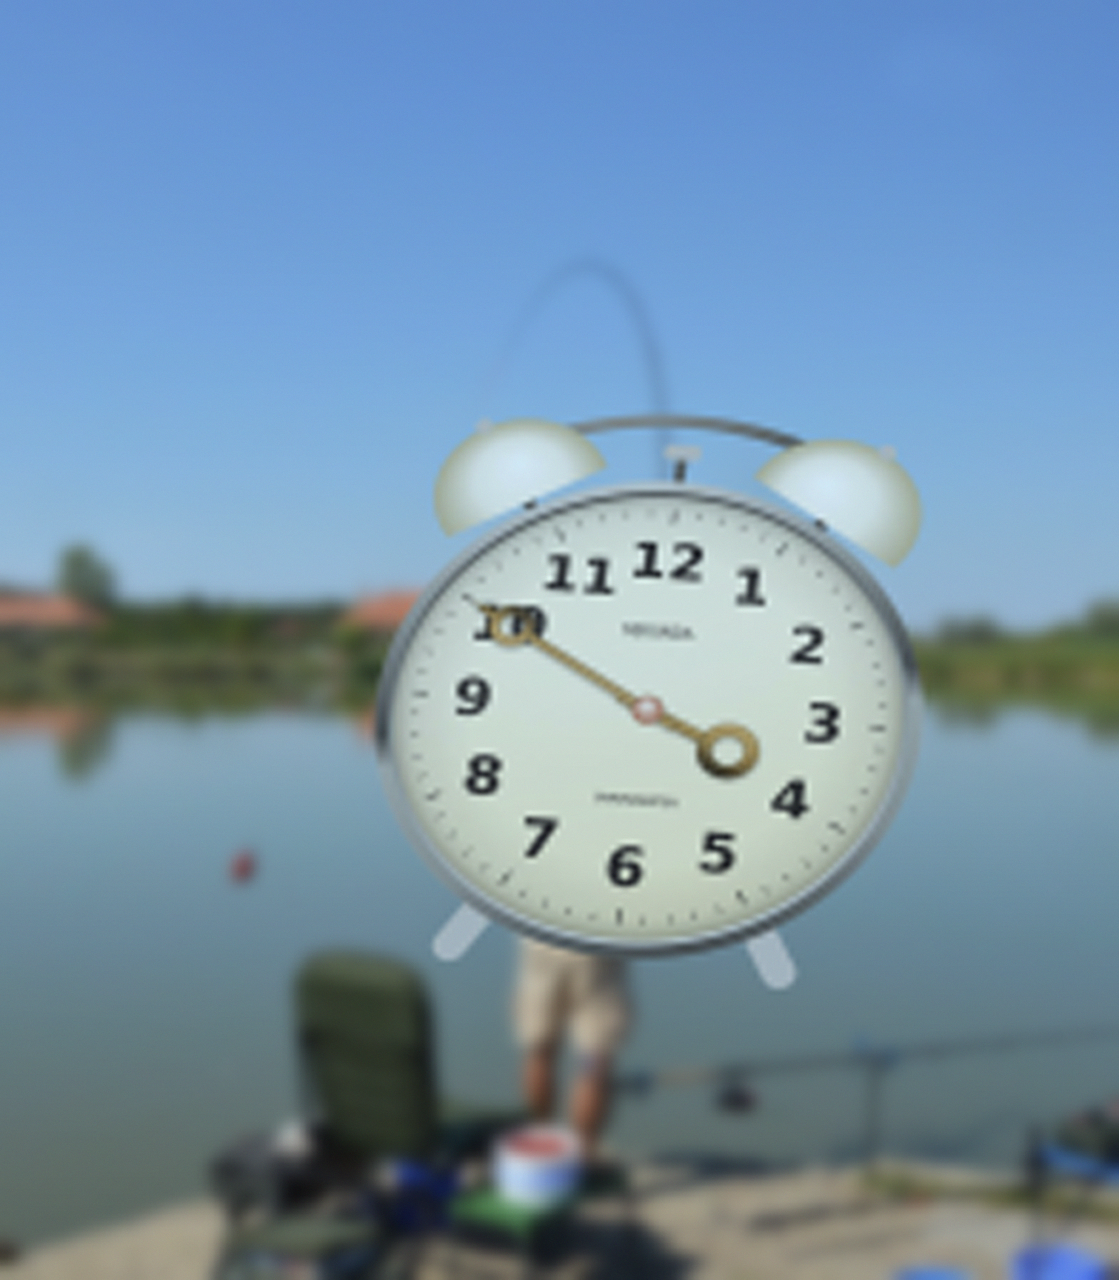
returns 3,50
